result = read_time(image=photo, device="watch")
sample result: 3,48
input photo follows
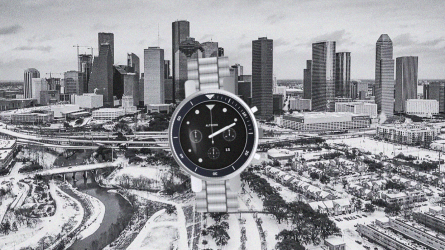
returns 2,11
